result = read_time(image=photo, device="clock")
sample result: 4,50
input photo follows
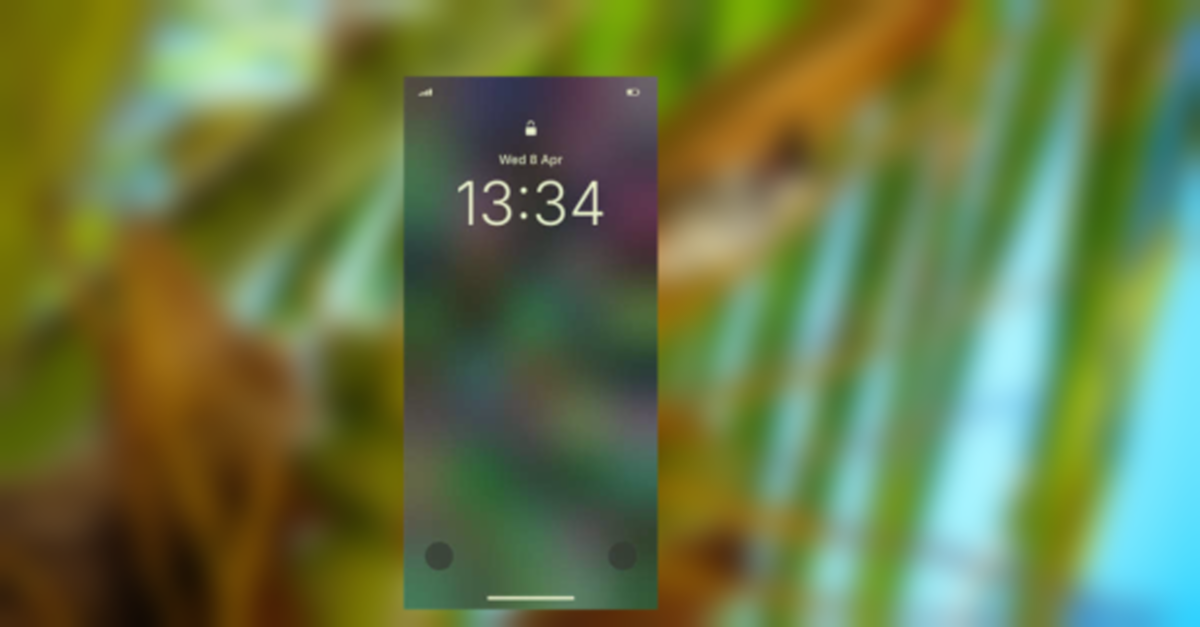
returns 13,34
